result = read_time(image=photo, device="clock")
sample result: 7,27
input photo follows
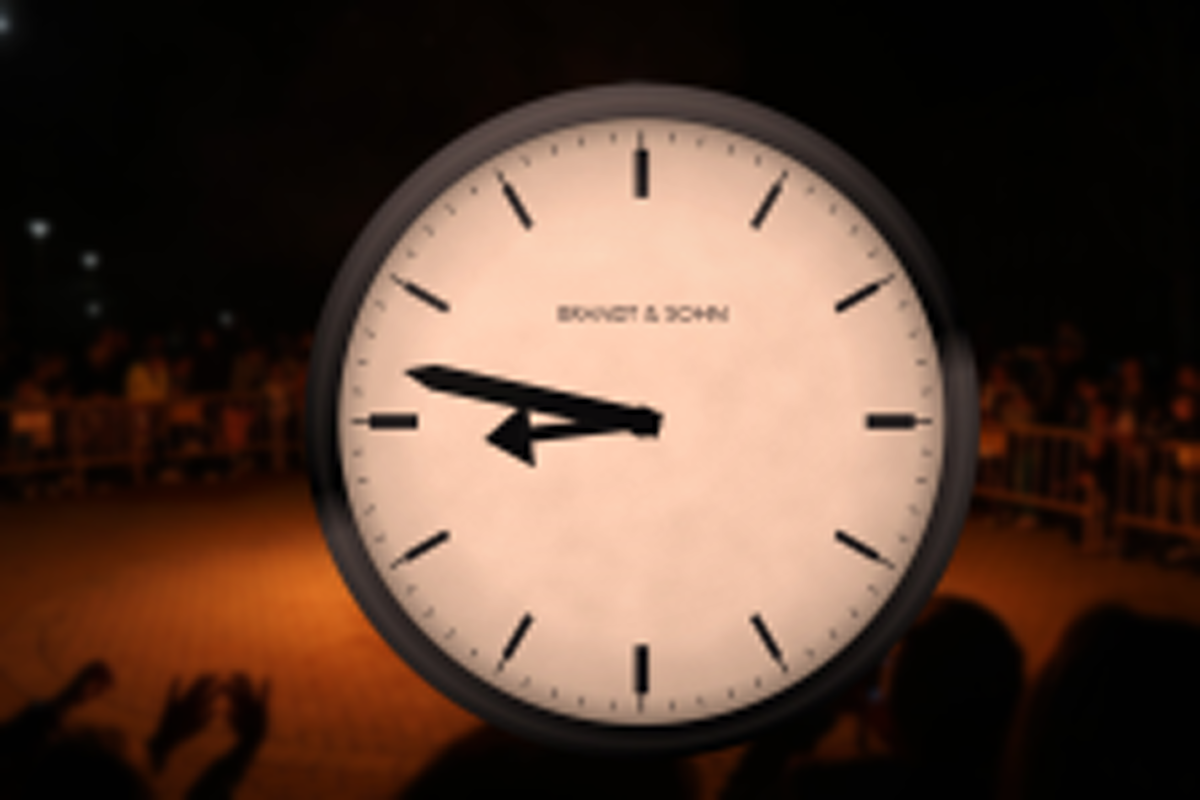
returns 8,47
